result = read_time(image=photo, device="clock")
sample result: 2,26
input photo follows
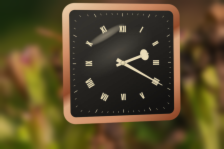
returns 2,20
